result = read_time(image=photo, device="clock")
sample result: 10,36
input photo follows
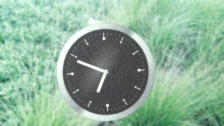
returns 6,49
